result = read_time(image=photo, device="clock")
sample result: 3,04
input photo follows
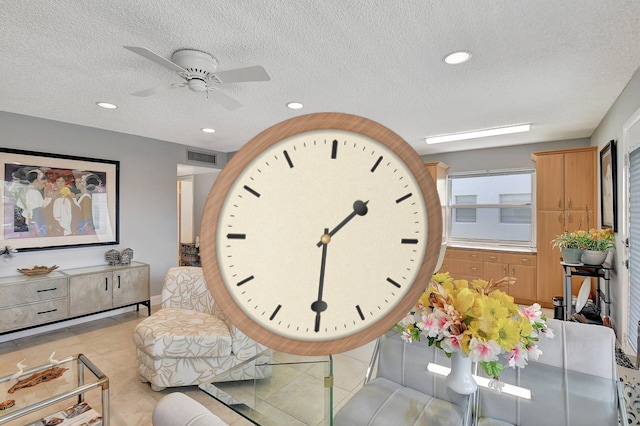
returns 1,30
